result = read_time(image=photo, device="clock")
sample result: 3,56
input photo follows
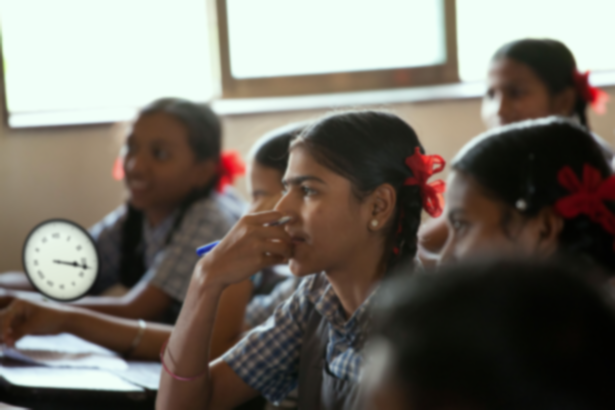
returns 3,17
